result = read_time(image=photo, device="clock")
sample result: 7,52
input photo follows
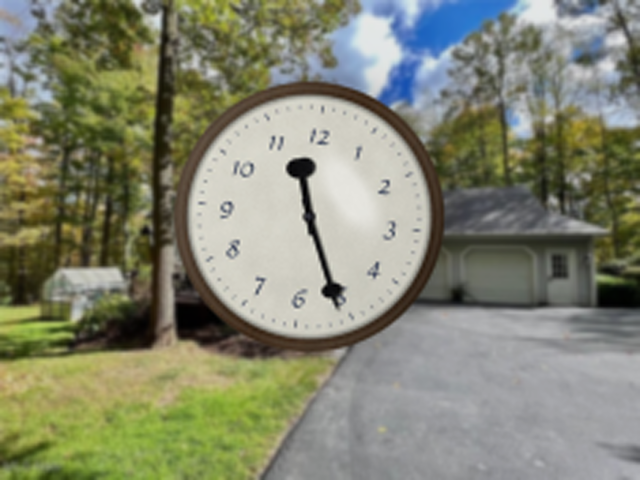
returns 11,26
